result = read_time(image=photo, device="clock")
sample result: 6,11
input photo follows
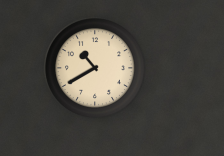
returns 10,40
